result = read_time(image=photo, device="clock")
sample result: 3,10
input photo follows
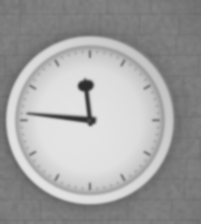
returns 11,46
